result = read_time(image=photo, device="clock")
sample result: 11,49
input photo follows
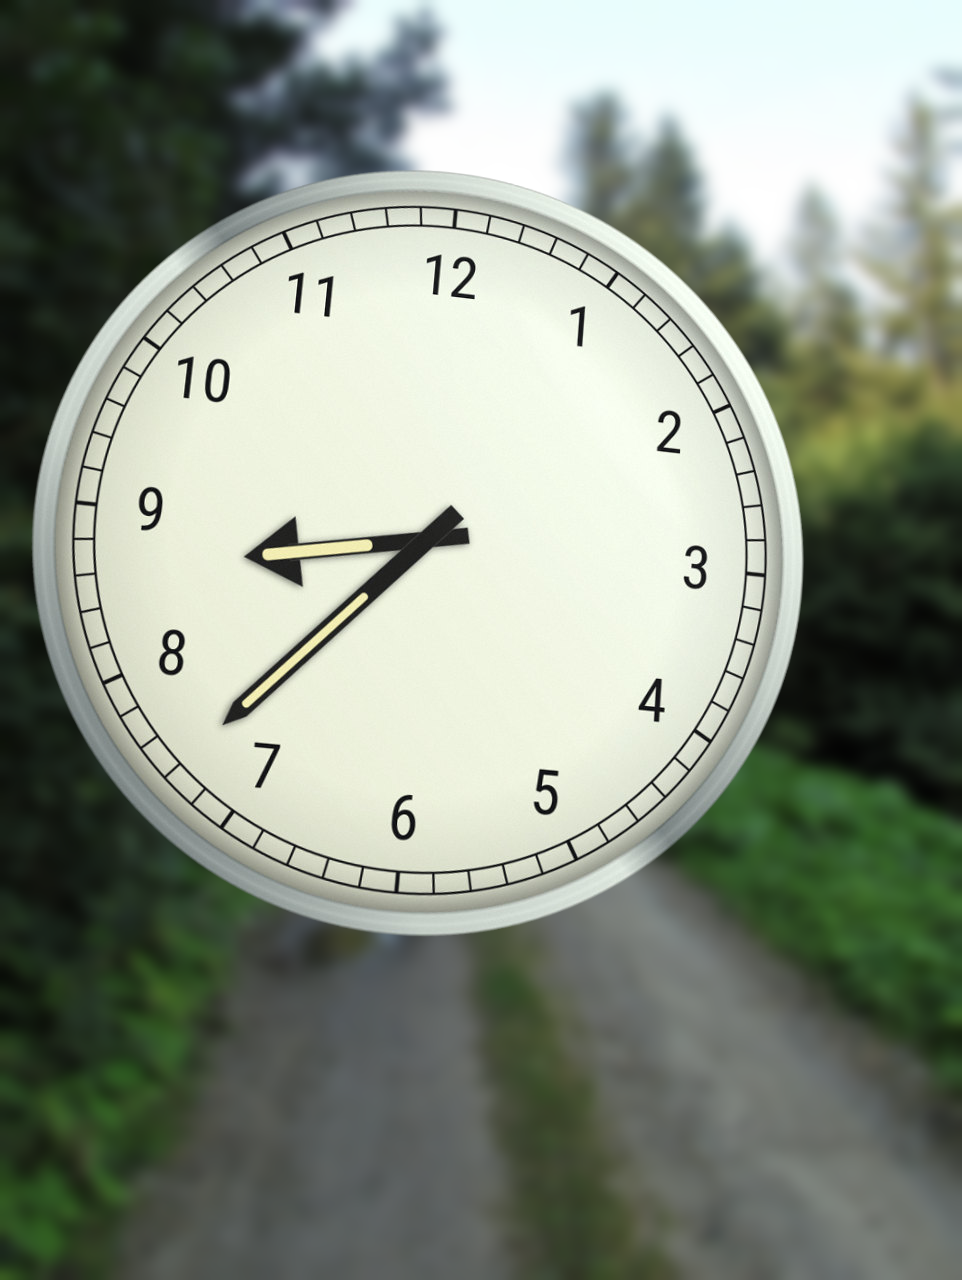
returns 8,37
